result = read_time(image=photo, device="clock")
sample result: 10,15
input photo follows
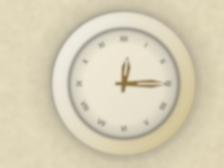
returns 12,15
